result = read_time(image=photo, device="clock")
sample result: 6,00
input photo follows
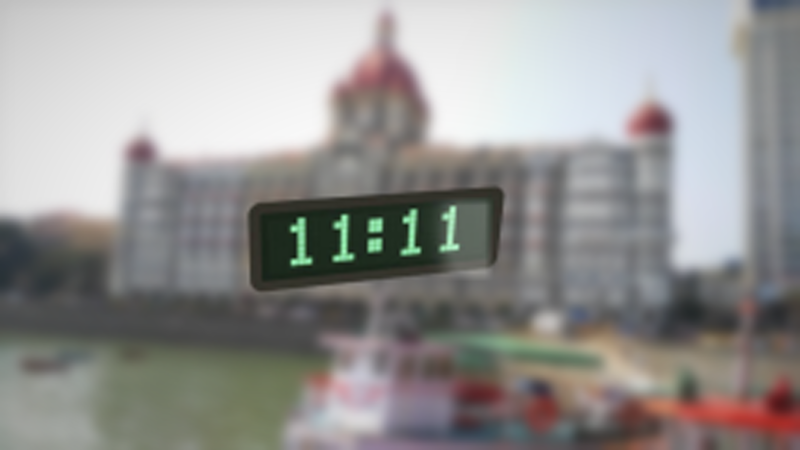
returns 11,11
